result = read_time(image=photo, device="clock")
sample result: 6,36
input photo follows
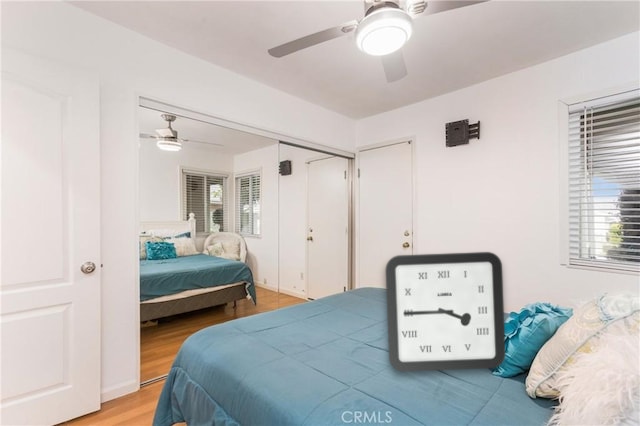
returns 3,45
